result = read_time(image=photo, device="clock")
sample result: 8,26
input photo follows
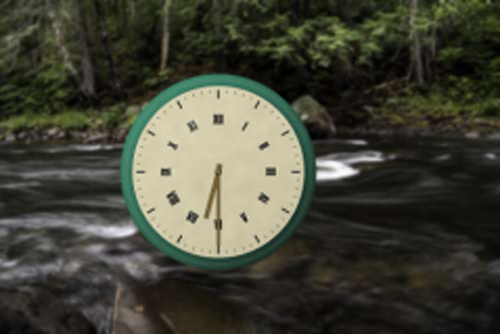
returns 6,30
